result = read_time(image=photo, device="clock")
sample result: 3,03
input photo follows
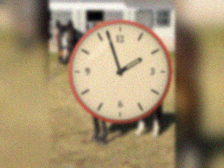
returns 1,57
